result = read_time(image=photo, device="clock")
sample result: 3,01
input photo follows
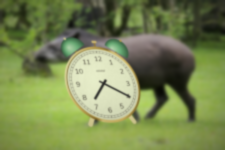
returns 7,20
